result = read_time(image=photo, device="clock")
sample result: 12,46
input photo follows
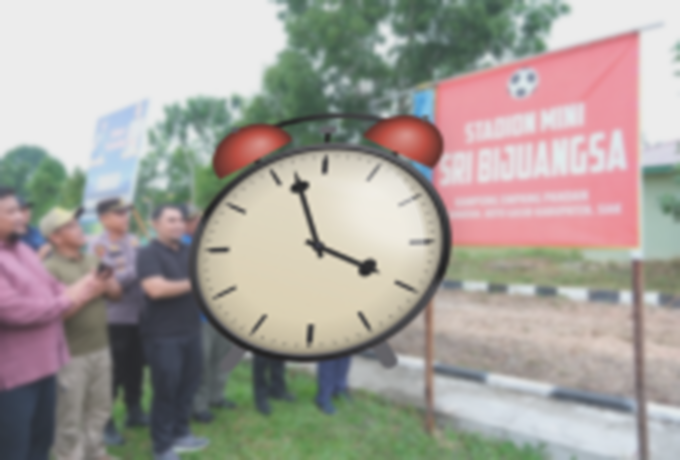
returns 3,57
